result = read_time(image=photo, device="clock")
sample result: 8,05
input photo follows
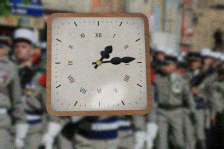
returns 1,14
